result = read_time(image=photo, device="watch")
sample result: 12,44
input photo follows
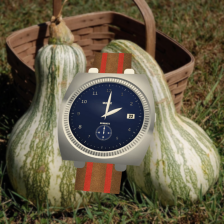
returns 2,01
